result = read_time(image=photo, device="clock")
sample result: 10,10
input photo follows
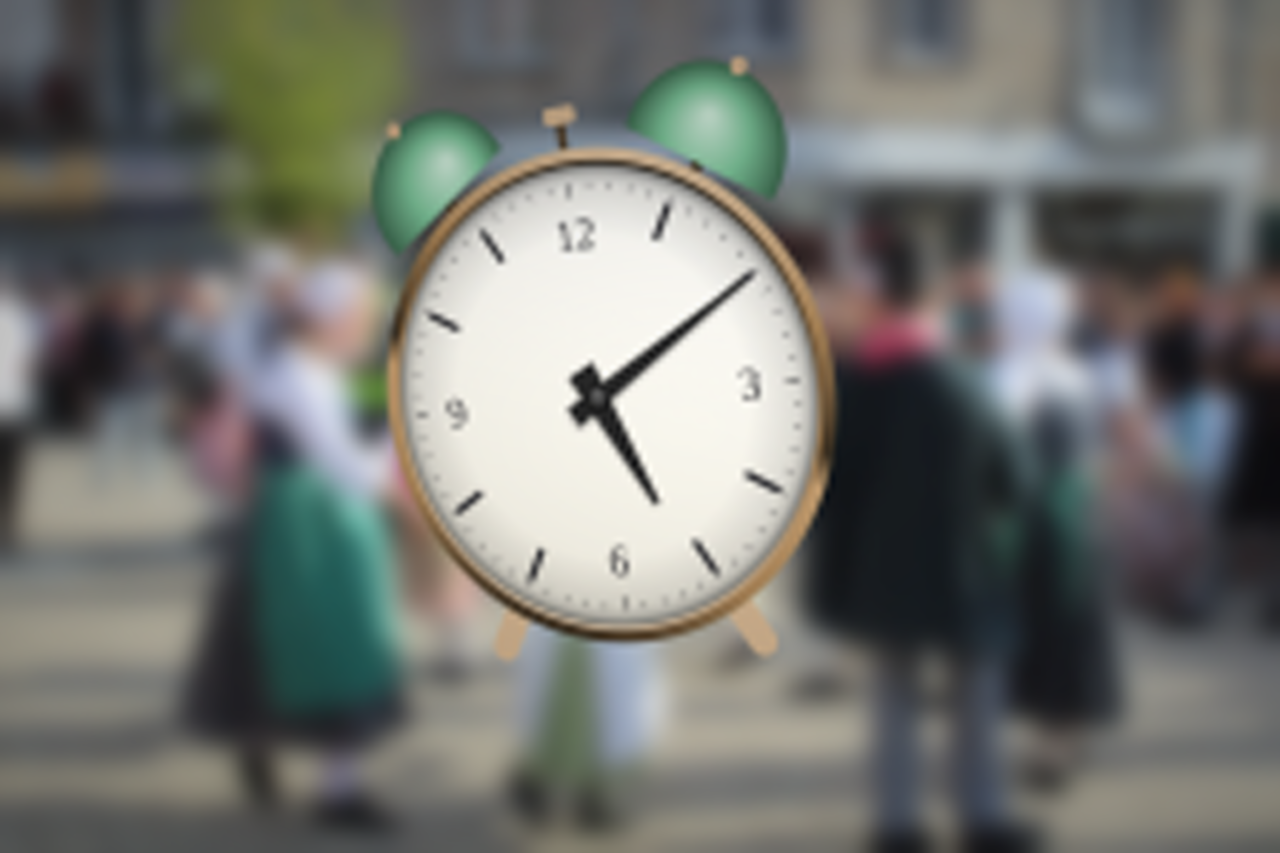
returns 5,10
